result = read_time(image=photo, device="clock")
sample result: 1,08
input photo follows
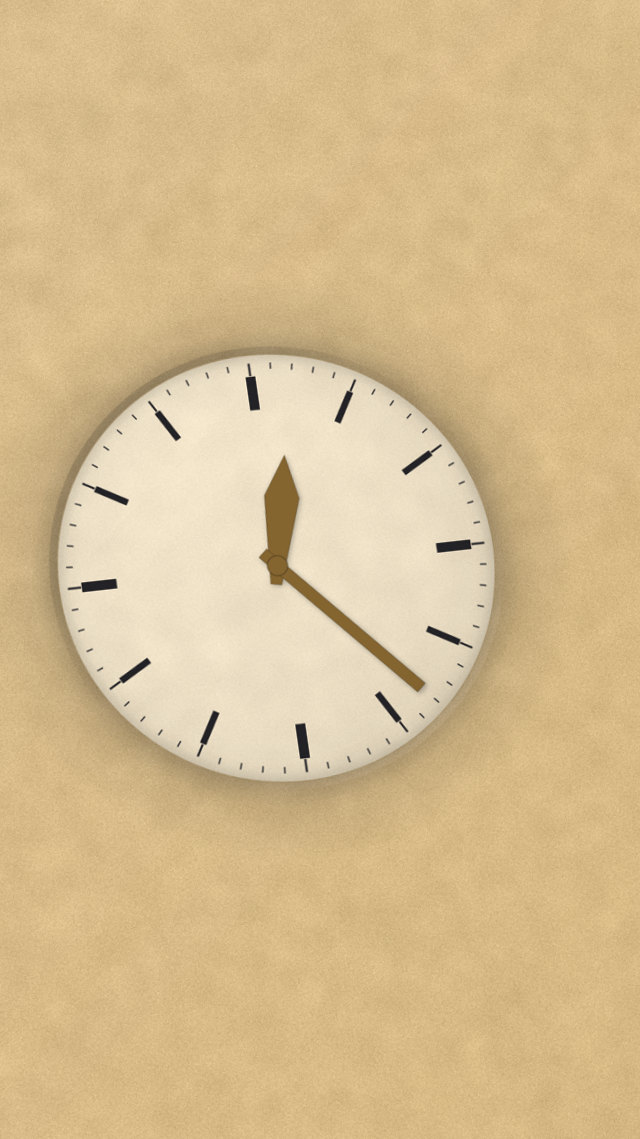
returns 12,23
